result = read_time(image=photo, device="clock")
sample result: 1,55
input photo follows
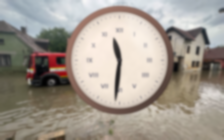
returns 11,31
